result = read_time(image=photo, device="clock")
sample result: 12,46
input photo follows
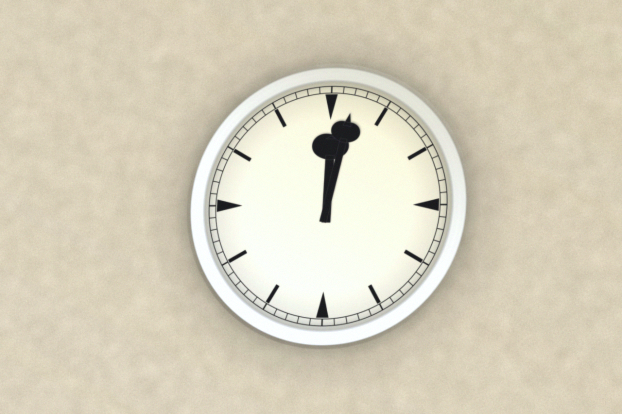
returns 12,02
